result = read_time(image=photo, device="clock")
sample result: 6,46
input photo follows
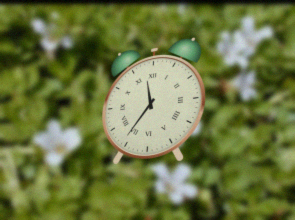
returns 11,36
